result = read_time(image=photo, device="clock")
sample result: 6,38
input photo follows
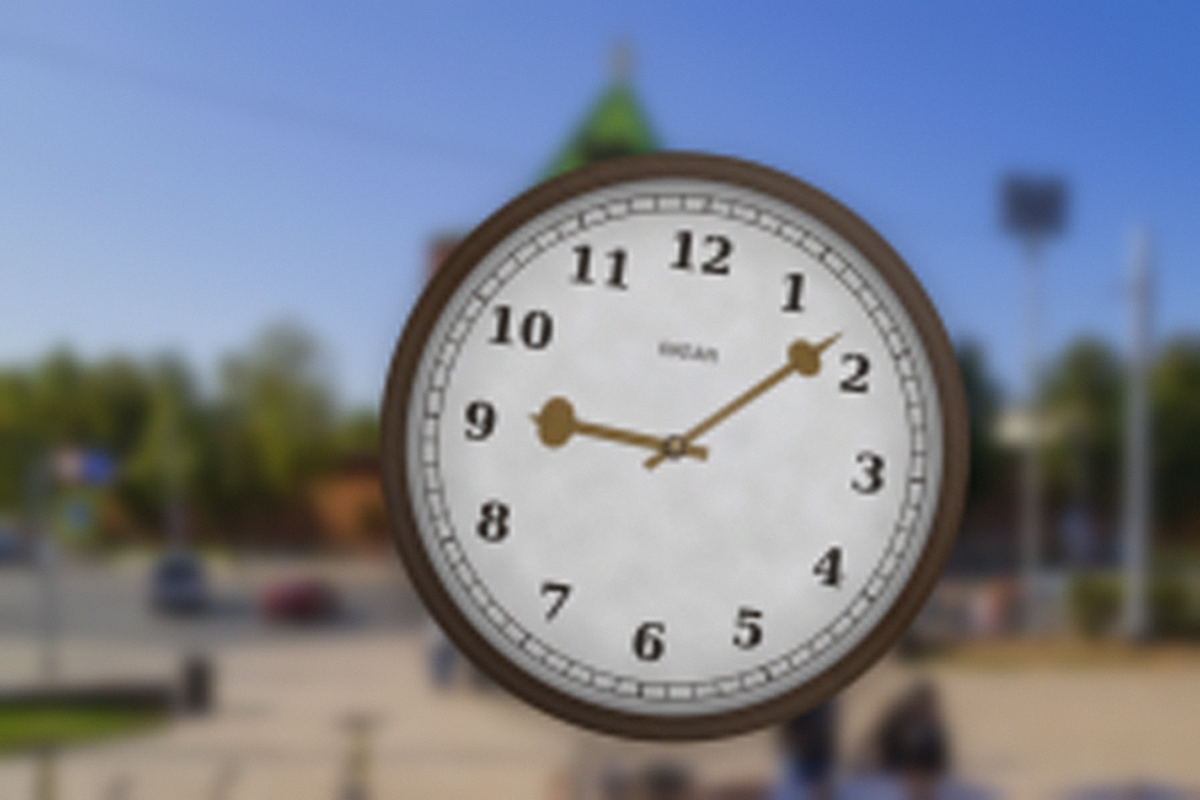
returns 9,08
